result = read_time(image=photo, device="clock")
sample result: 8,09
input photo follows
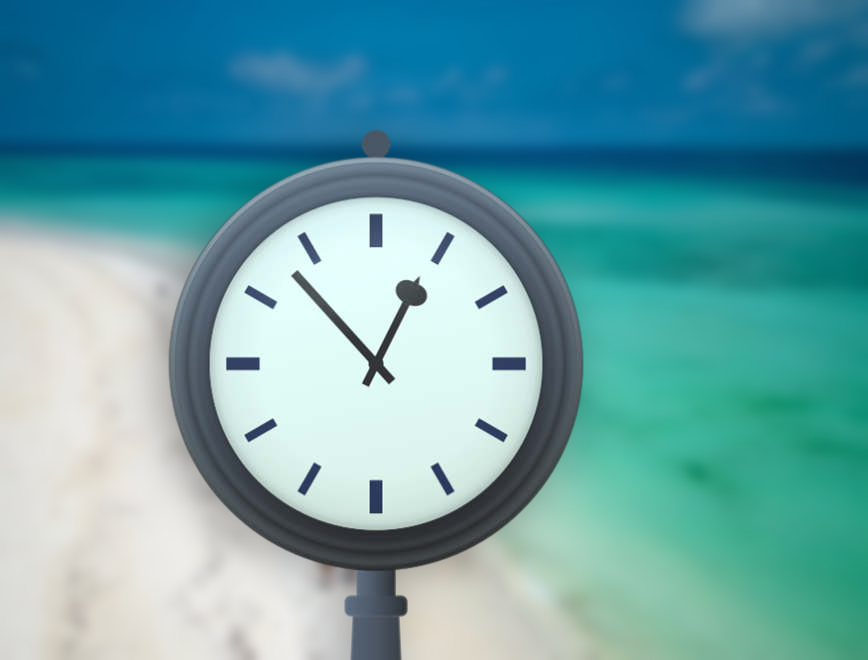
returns 12,53
